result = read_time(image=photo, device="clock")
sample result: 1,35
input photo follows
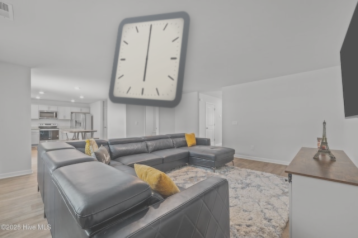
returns 6,00
